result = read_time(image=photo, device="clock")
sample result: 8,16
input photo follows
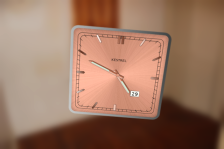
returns 4,49
